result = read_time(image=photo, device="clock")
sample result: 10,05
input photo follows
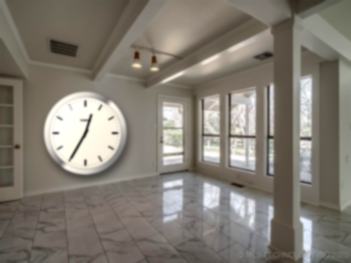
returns 12,35
